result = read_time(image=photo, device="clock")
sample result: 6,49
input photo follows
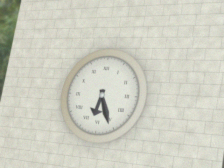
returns 6,26
